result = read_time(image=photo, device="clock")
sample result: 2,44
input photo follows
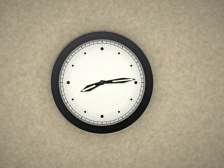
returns 8,14
